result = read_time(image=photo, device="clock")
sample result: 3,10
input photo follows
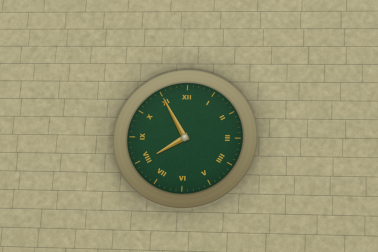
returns 7,55
